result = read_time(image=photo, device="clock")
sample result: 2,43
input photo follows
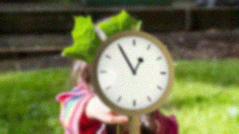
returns 12,55
